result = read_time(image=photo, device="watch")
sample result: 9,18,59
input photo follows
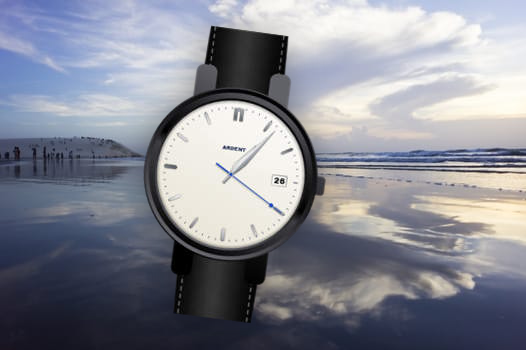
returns 1,06,20
